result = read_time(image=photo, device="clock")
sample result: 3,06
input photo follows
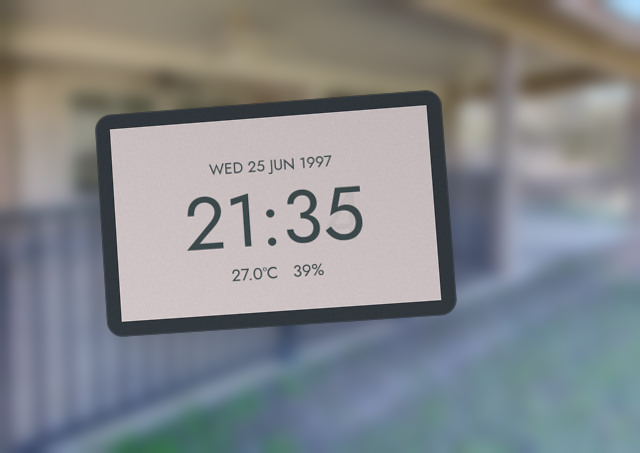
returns 21,35
